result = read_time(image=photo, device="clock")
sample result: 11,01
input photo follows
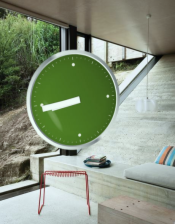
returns 8,44
